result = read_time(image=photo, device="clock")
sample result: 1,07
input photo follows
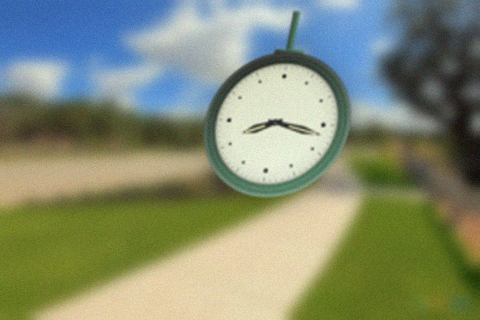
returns 8,17
